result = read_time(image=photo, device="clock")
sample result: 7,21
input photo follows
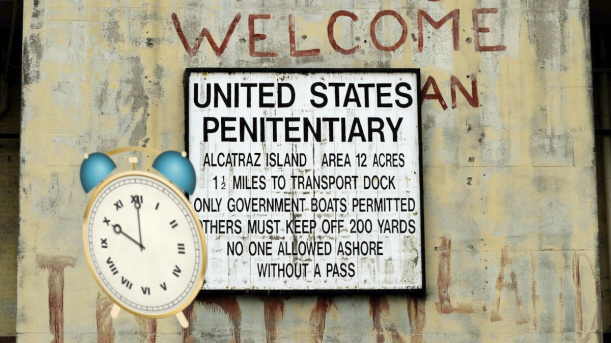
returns 10,00
